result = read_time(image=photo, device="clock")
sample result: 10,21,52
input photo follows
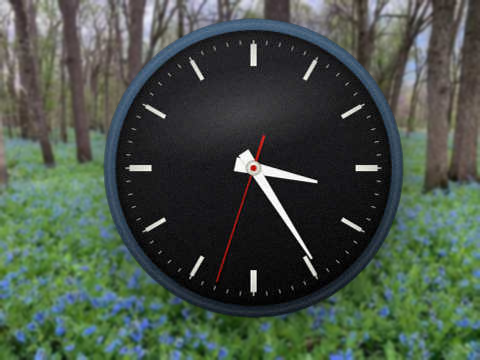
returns 3,24,33
